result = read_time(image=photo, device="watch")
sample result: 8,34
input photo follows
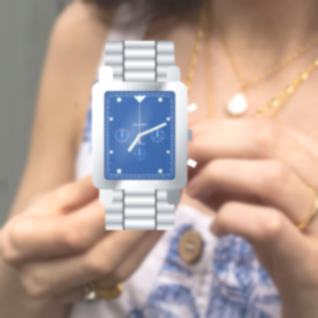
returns 7,11
